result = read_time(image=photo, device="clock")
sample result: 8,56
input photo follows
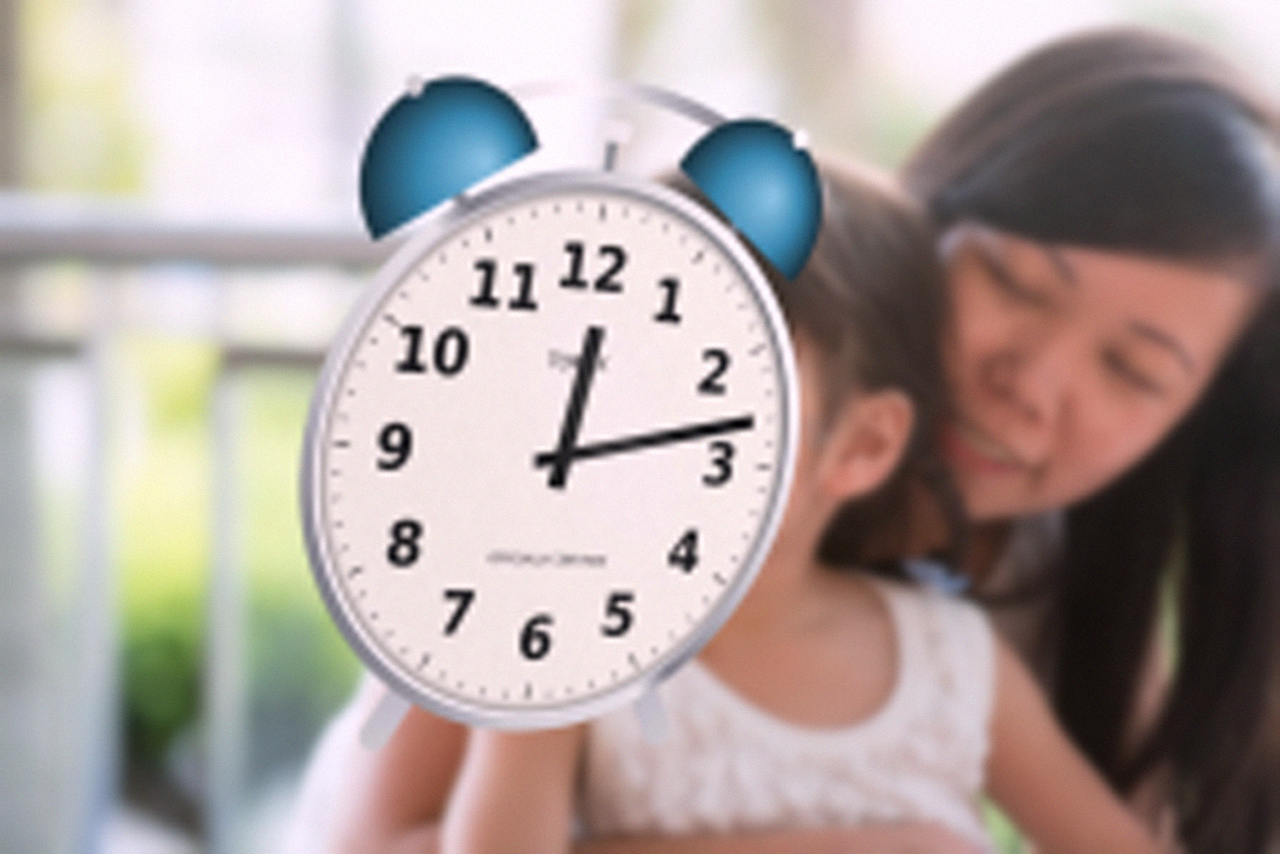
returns 12,13
